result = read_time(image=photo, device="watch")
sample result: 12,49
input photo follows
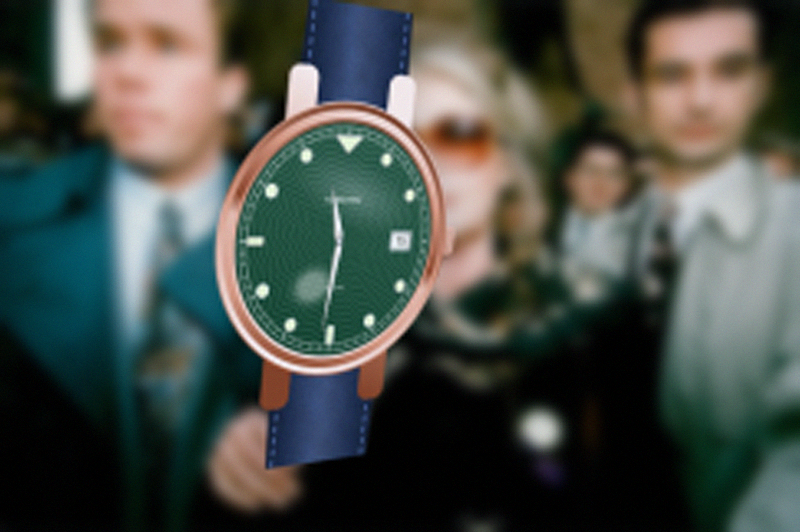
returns 11,31
